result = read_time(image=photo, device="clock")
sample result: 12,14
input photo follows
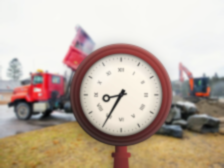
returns 8,35
